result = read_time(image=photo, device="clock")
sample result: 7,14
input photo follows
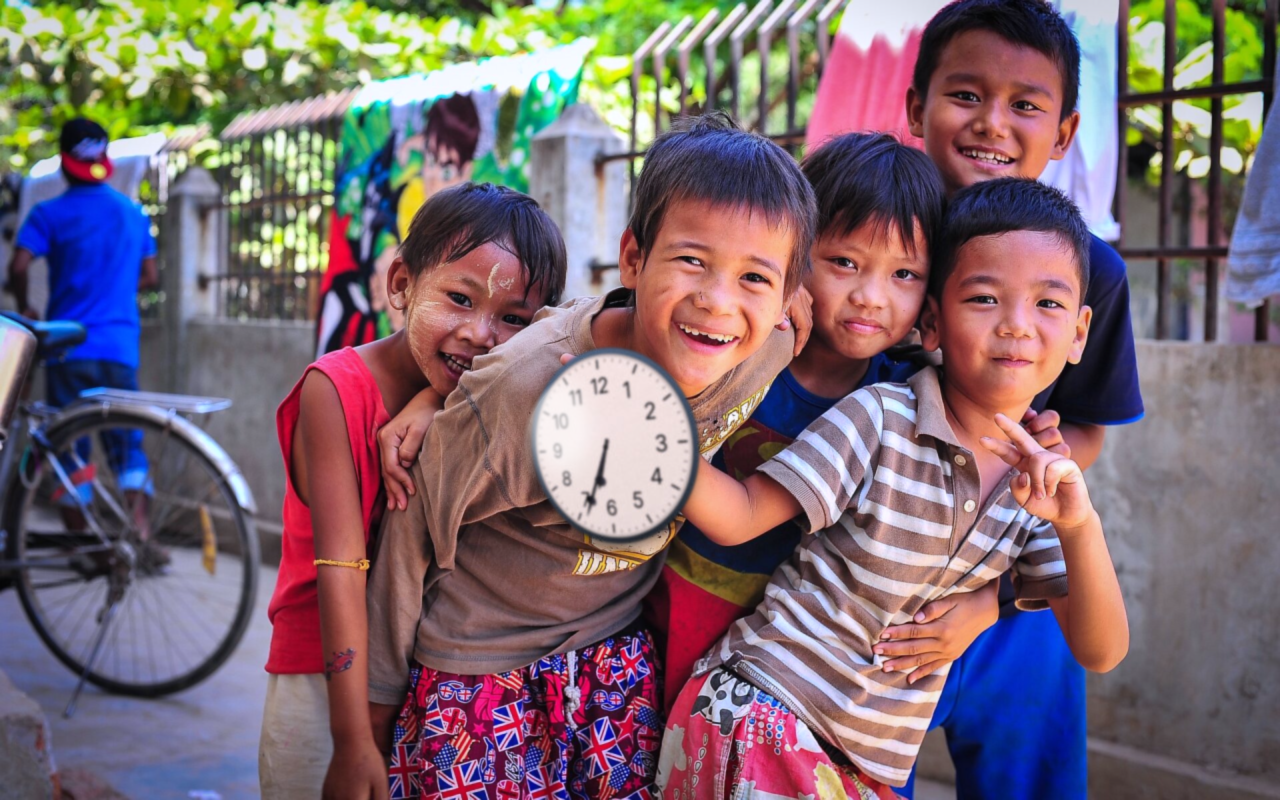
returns 6,34
